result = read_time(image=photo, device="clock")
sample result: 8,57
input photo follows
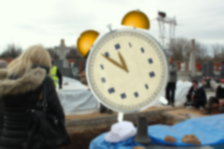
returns 11,54
